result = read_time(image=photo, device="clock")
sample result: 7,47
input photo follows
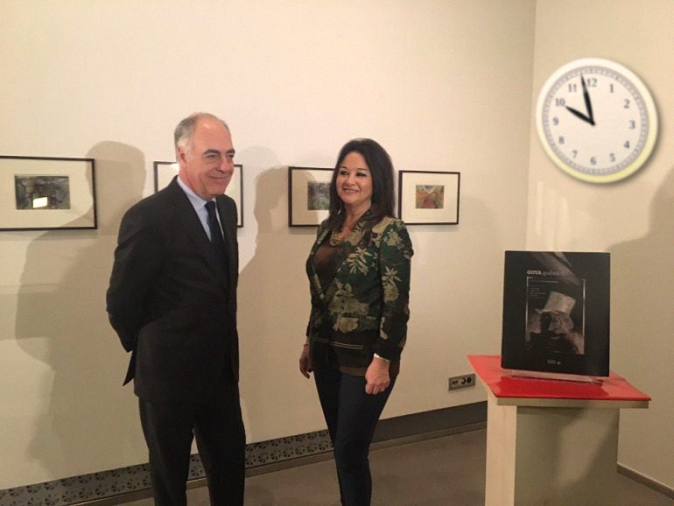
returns 9,58
